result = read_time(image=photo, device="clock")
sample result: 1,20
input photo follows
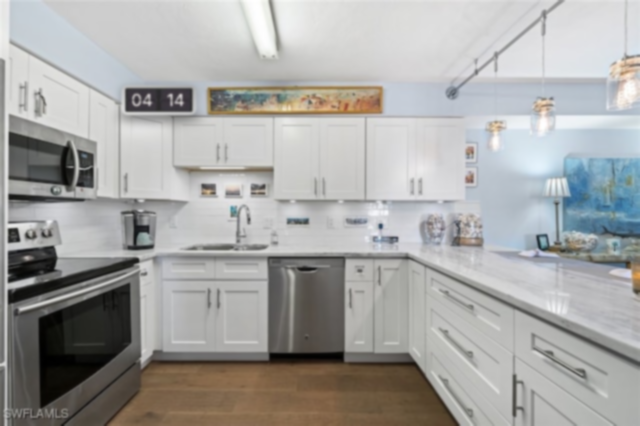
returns 4,14
